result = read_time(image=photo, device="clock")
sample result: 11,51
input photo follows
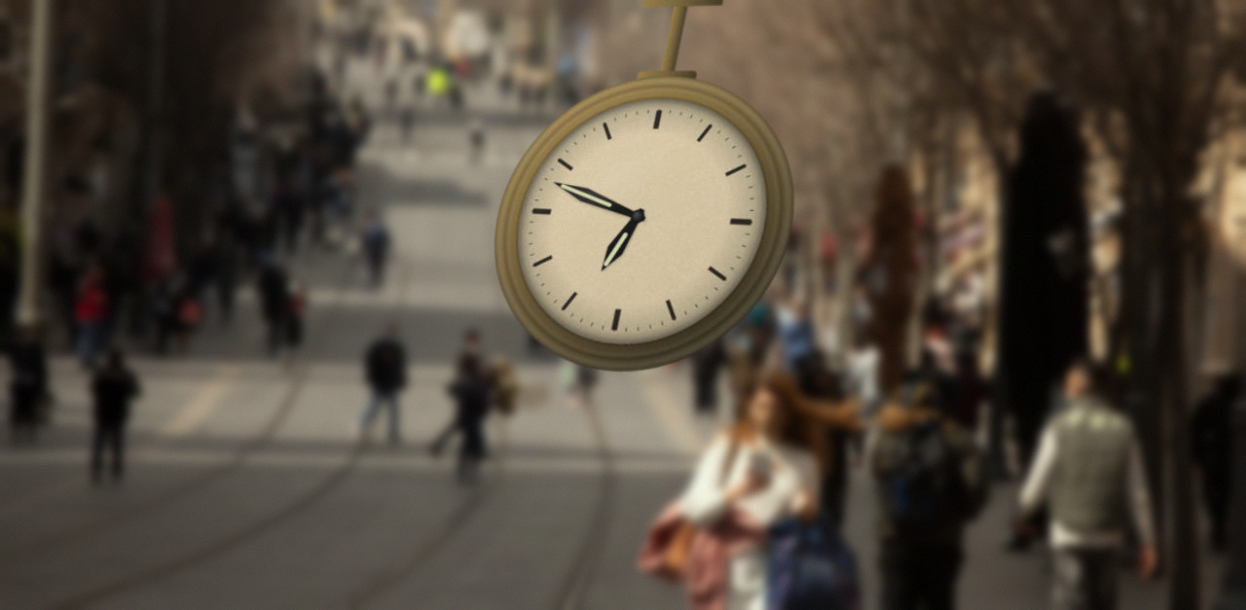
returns 6,48
